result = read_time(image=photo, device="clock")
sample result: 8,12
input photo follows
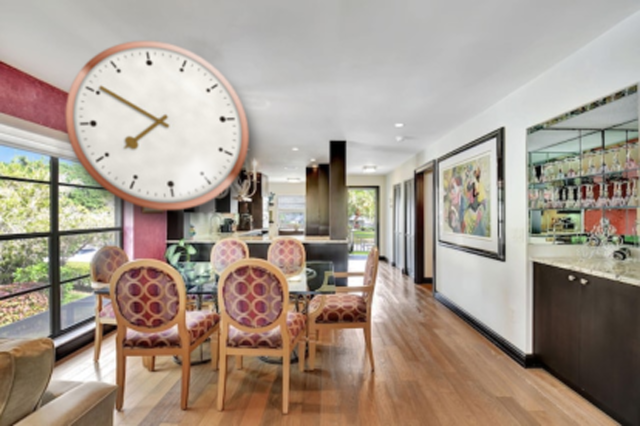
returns 7,51
